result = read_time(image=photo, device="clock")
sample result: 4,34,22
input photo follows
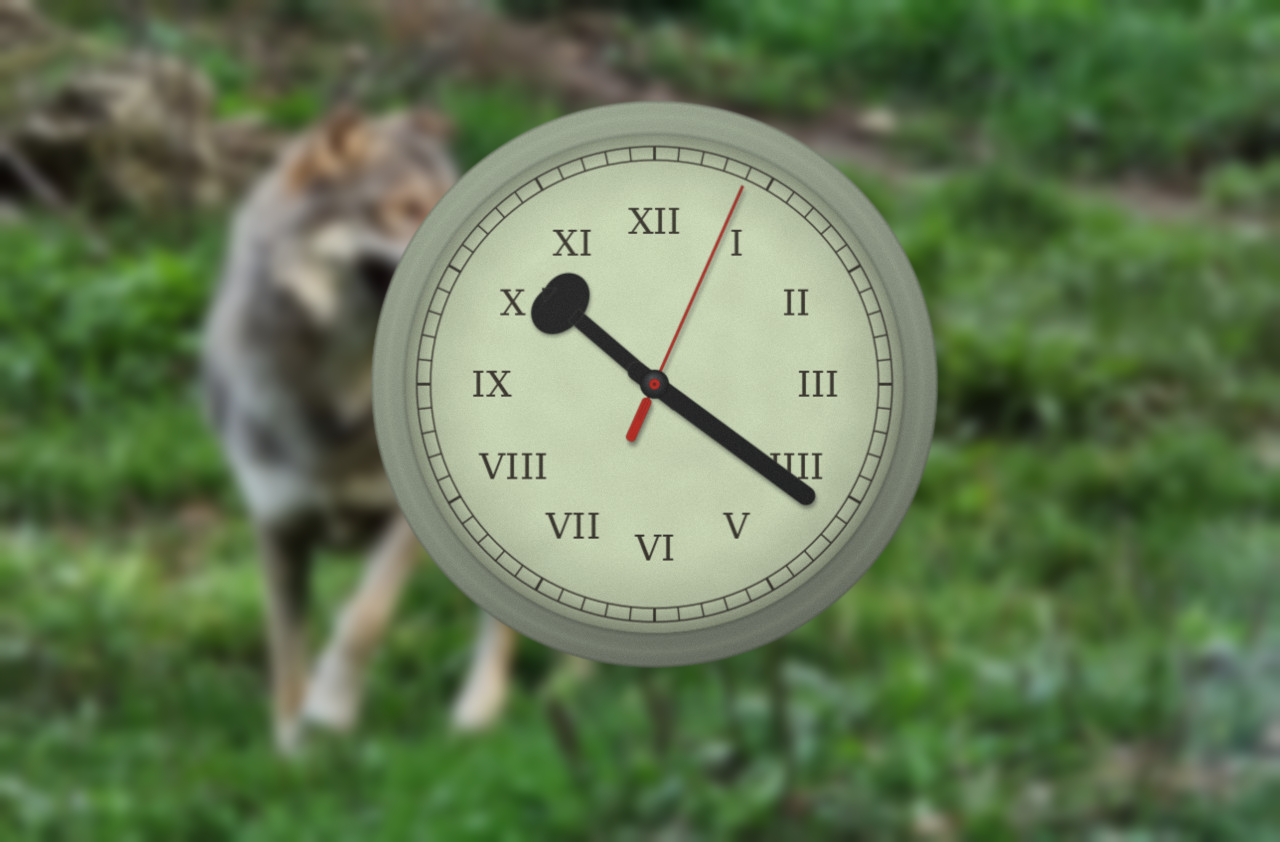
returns 10,21,04
